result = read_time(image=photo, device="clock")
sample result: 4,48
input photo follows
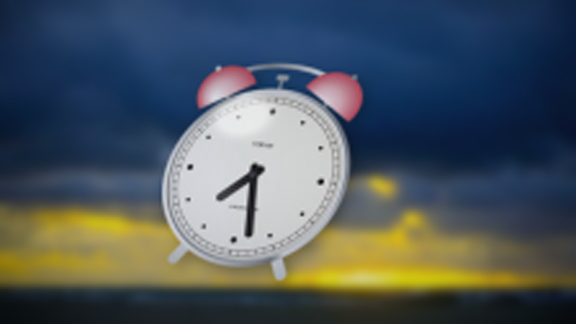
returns 7,28
